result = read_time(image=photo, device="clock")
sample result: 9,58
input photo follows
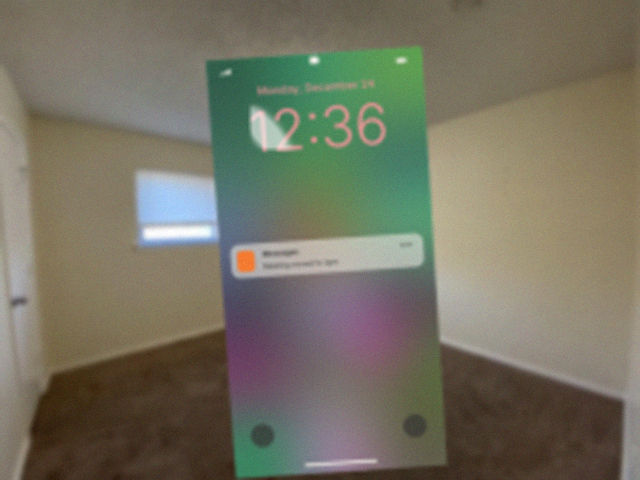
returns 12,36
